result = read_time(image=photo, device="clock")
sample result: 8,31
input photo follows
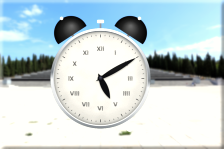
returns 5,10
